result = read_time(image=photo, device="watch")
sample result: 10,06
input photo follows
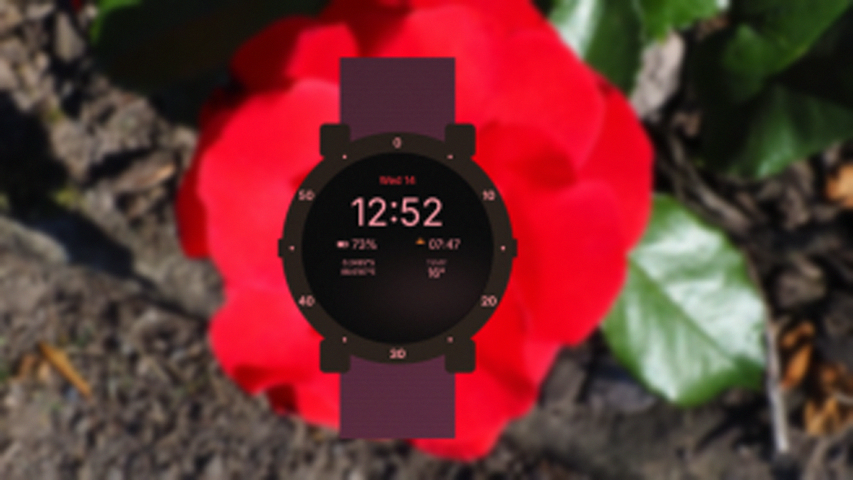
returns 12,52
